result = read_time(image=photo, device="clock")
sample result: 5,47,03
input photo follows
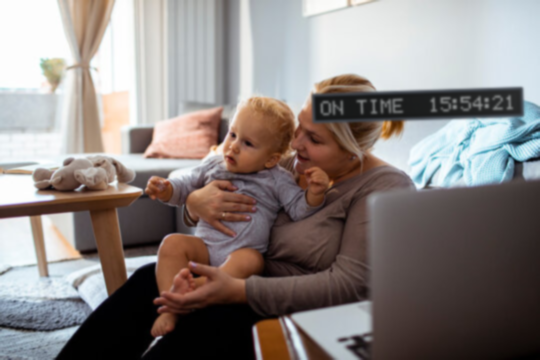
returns 15,54,21
